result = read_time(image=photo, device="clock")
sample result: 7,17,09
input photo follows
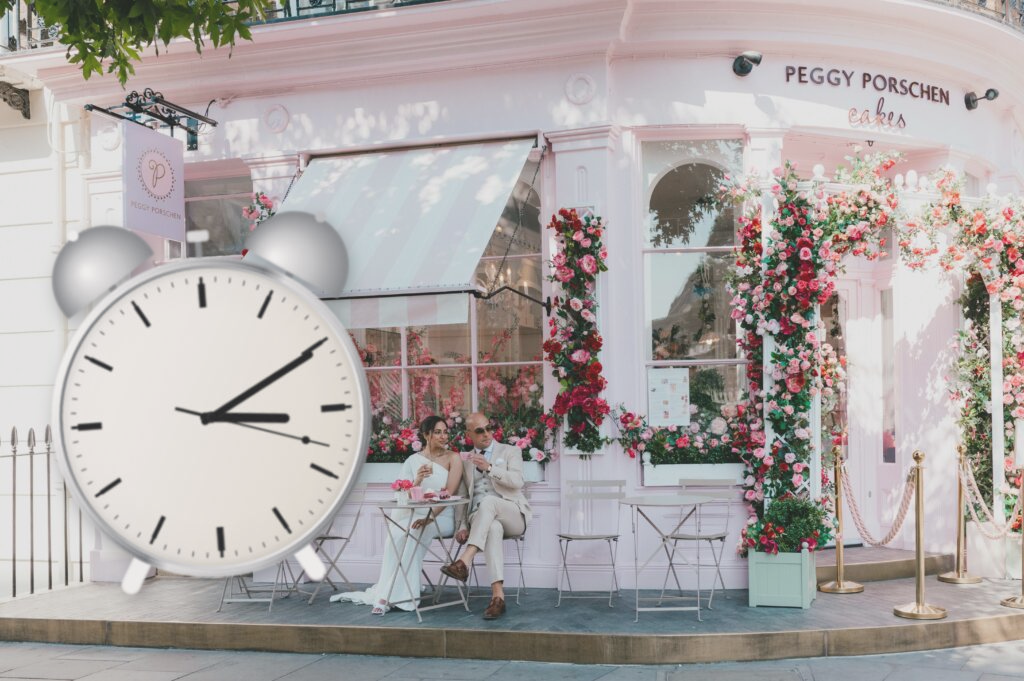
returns 3,10,18
